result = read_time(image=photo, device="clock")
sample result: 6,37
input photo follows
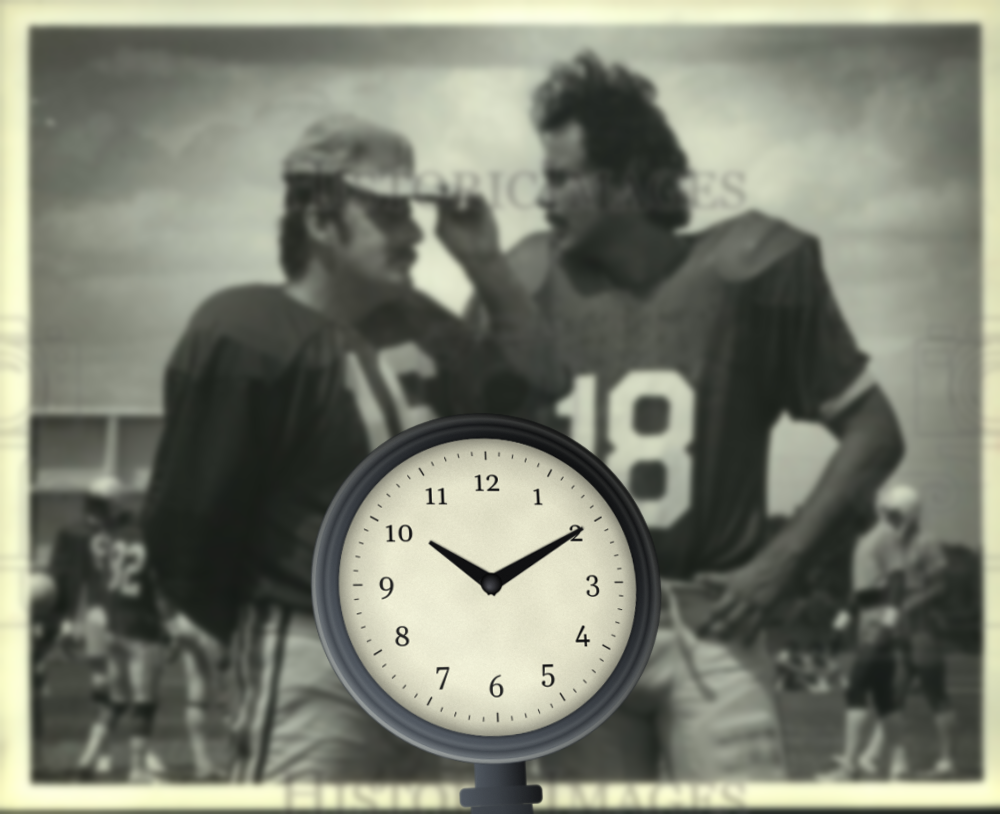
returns 10,10
